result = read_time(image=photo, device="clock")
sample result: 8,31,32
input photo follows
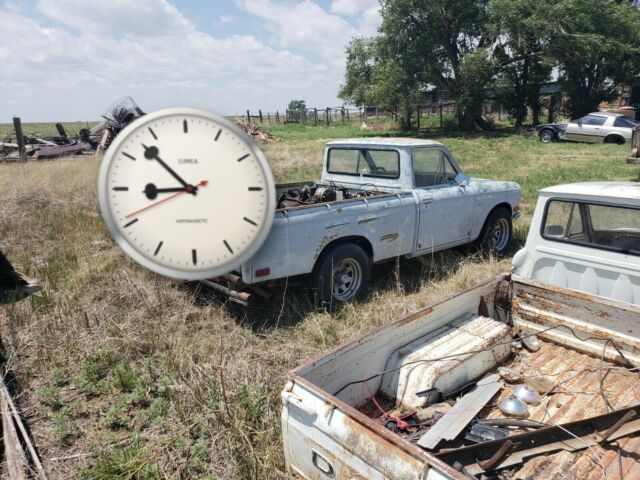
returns 8,52,41
